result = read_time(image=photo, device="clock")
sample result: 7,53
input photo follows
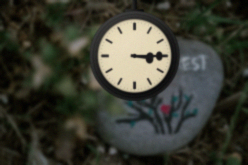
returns 3,15
